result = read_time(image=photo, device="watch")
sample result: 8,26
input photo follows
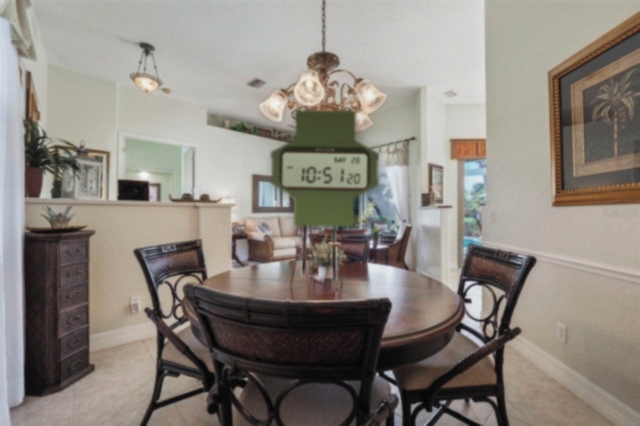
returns 10,51
